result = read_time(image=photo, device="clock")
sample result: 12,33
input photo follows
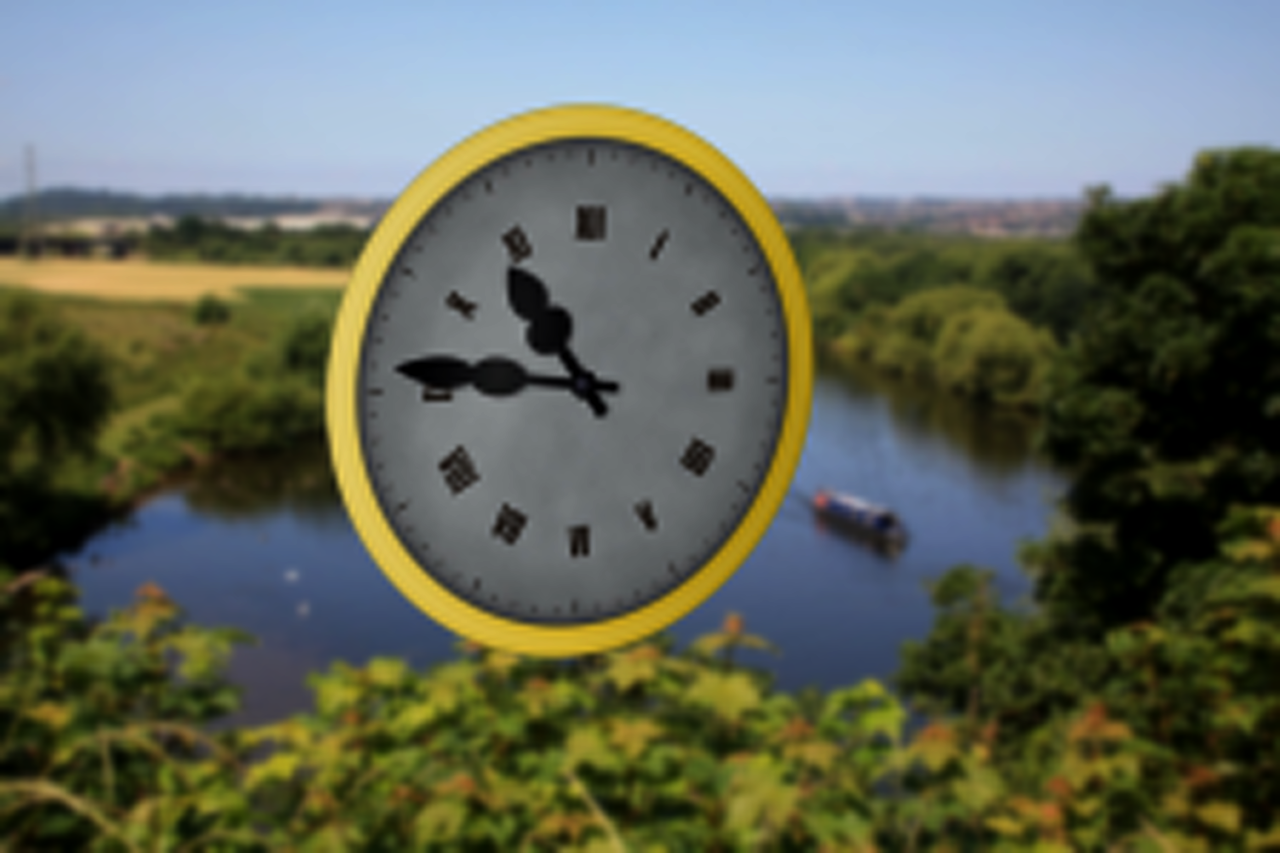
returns 10,46
